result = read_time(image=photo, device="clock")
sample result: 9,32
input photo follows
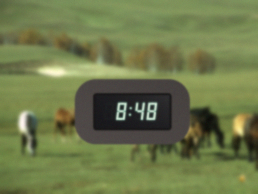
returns 8,48
